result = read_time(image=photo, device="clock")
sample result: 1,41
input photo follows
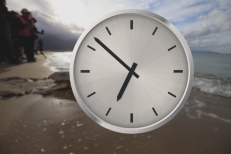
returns 6,52
